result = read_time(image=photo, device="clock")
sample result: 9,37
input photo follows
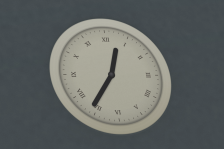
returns 12,36
